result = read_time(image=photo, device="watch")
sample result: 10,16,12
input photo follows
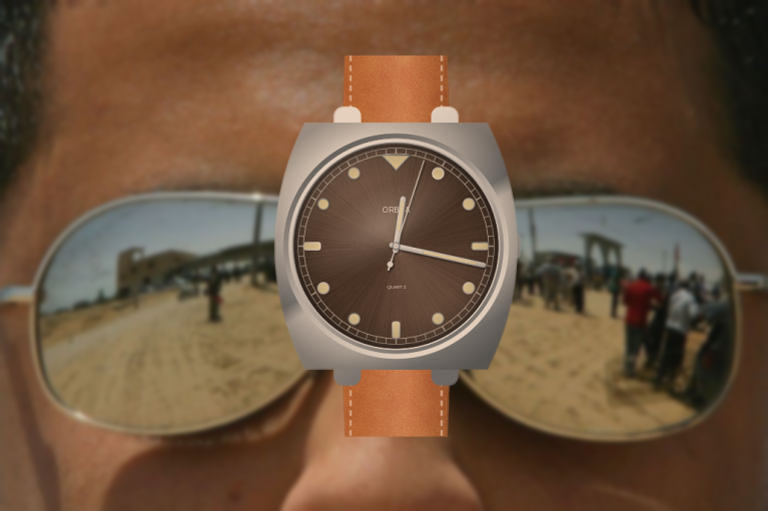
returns 12,17,03
